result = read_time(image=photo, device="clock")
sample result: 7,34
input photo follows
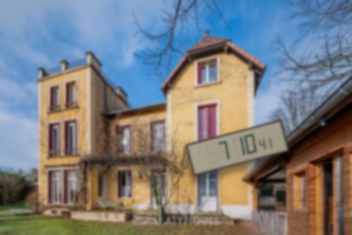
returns 7,10
